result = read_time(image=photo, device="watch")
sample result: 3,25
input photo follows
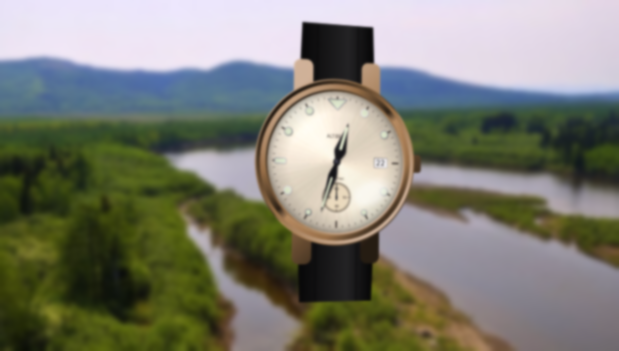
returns 12,33
